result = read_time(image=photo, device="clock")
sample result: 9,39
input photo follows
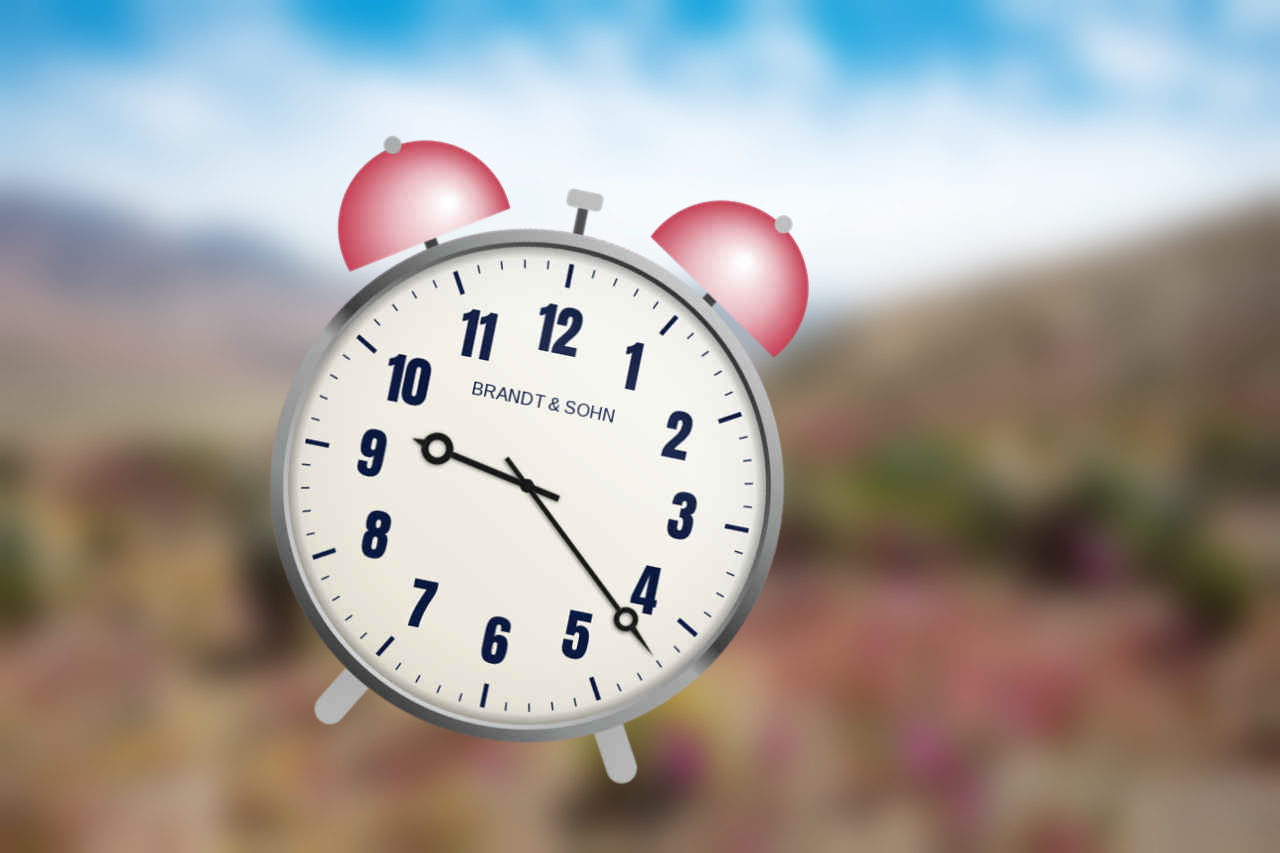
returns 9,22
